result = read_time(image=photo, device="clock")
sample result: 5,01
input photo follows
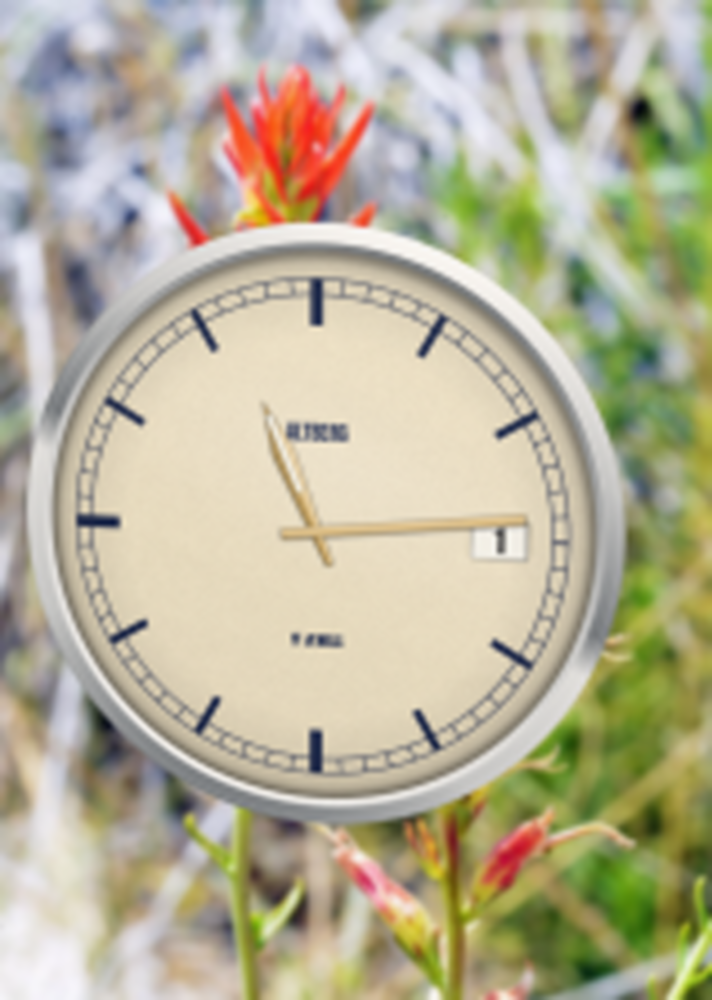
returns 11,14
